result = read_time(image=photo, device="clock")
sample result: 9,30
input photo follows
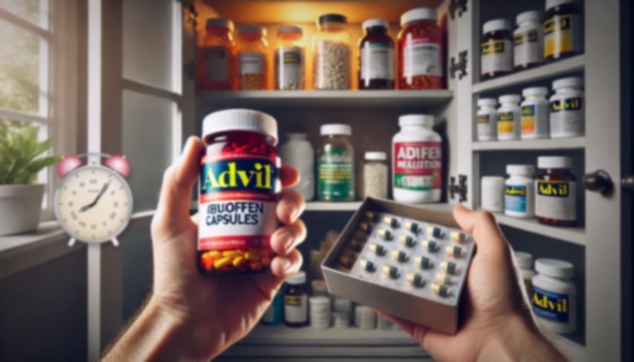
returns 8,06
